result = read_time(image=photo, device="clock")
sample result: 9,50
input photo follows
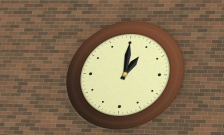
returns 1,00
